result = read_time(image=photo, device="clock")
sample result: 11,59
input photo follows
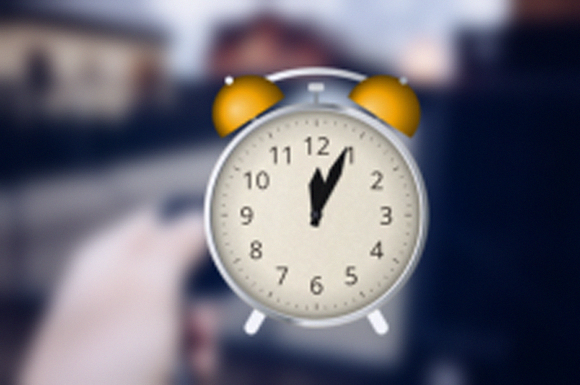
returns 12,04
